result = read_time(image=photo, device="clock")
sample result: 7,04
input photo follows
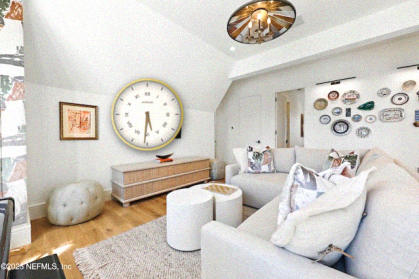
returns 5,31
